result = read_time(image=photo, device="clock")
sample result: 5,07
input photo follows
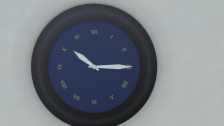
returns 10,15
